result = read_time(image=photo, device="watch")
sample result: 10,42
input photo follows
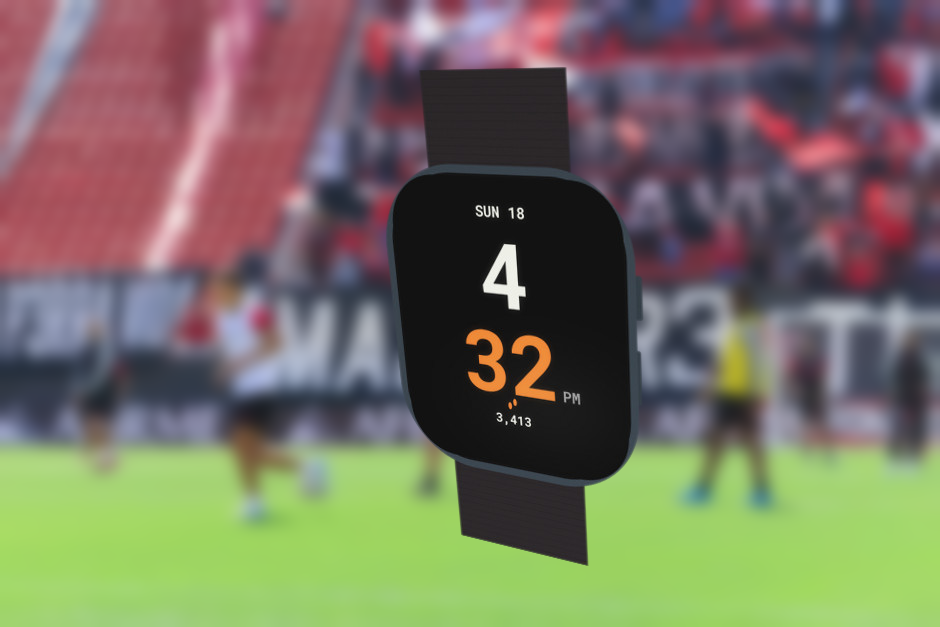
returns 4,32
